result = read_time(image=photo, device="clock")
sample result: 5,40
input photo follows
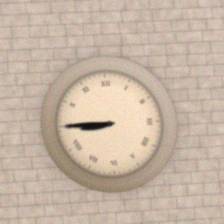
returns 8,45
